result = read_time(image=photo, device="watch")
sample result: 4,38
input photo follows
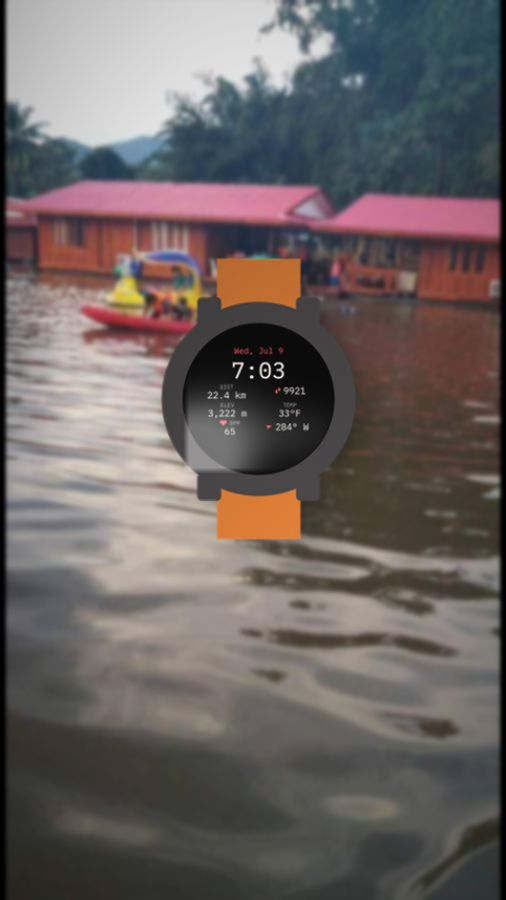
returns 7,03
